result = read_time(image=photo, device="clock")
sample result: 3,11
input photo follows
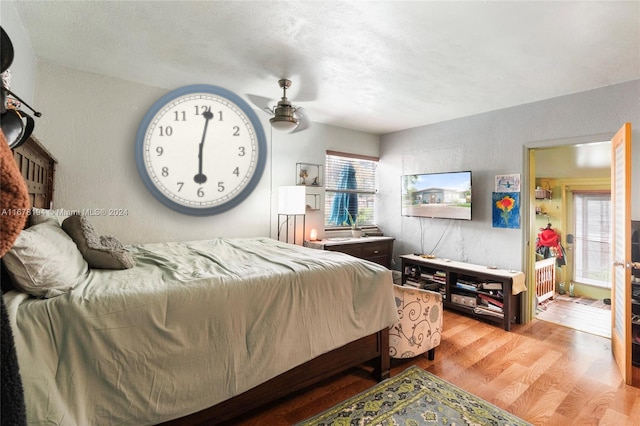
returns 6,02
